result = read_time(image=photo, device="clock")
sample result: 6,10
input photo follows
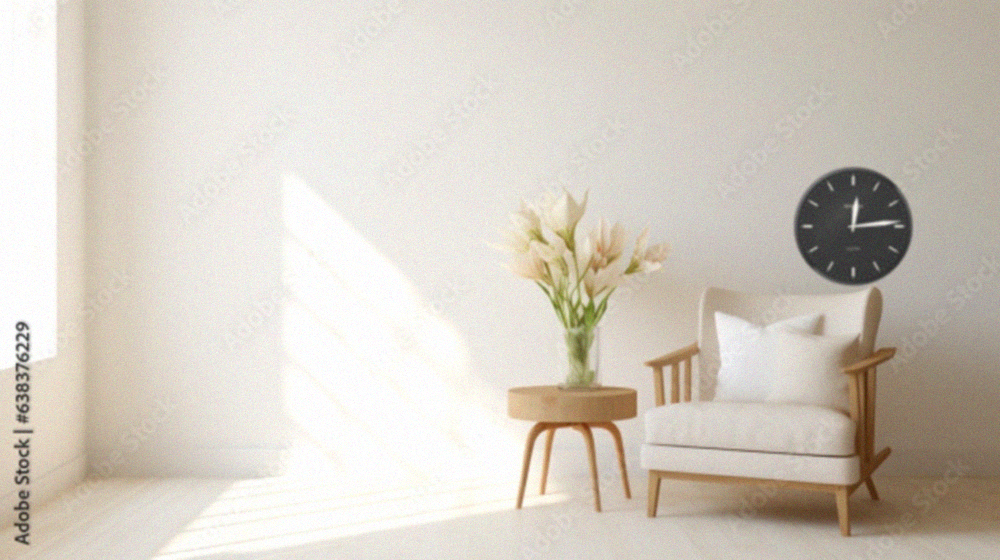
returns 12,14
